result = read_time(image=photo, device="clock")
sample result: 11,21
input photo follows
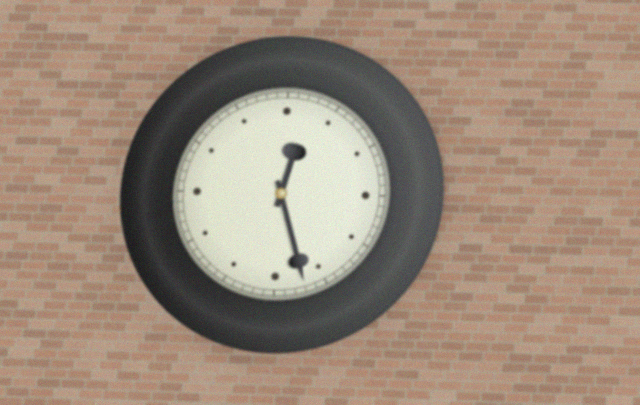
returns 12,27
